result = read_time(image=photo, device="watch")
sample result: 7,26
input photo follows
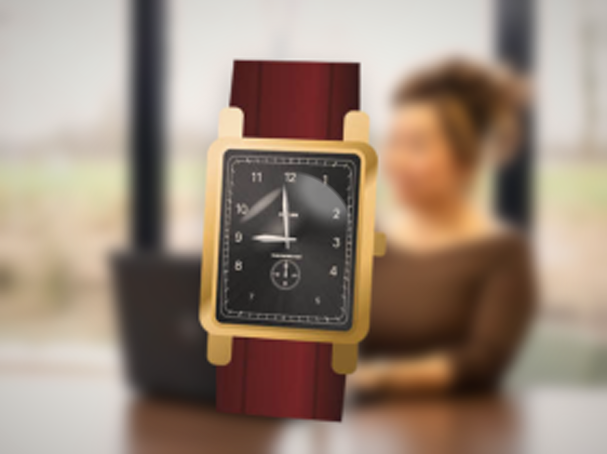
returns 8,59
